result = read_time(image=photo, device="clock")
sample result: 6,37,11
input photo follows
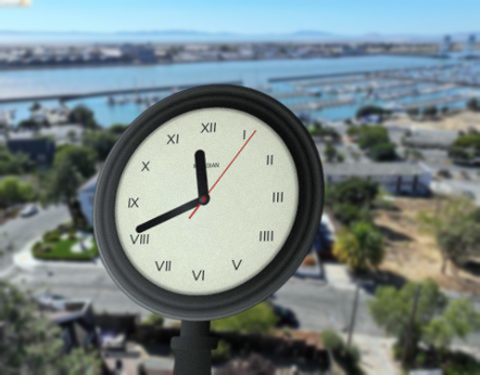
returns 11,41,06
